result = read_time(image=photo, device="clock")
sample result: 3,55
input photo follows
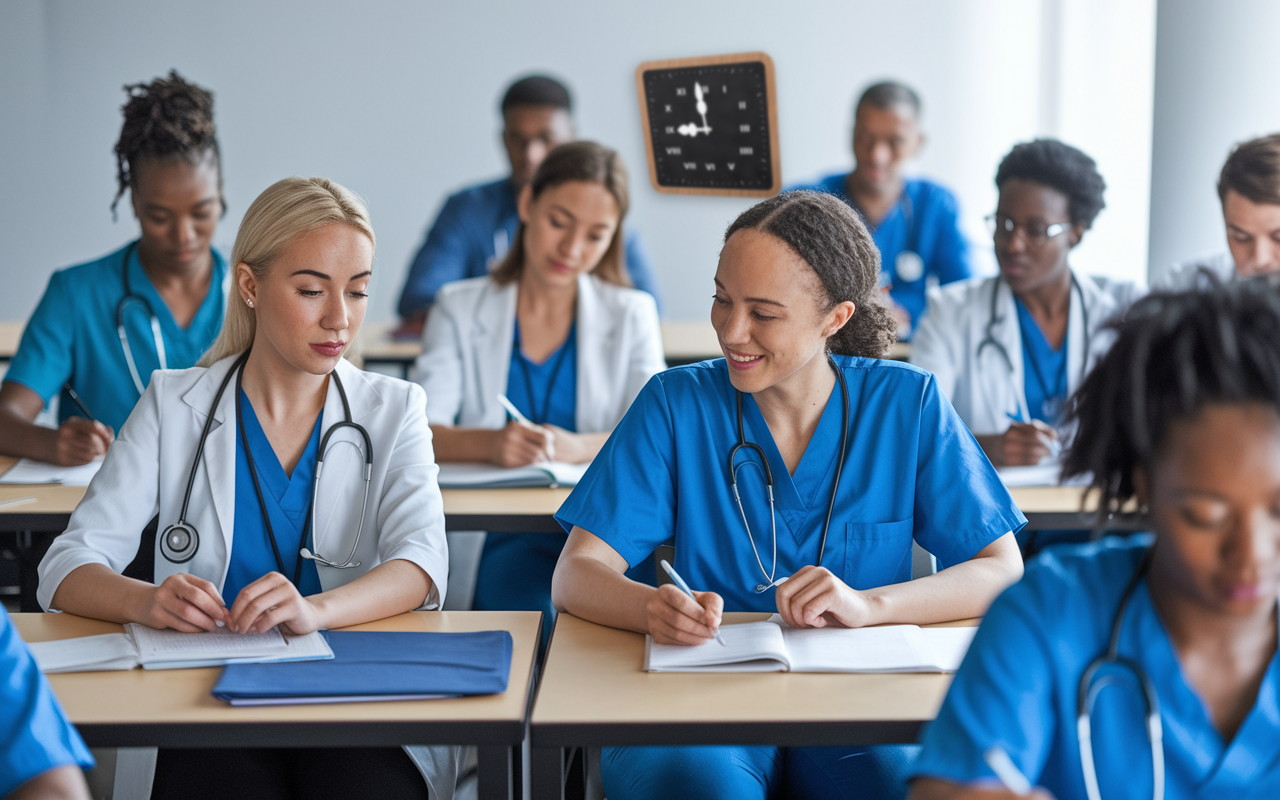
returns 8,59
